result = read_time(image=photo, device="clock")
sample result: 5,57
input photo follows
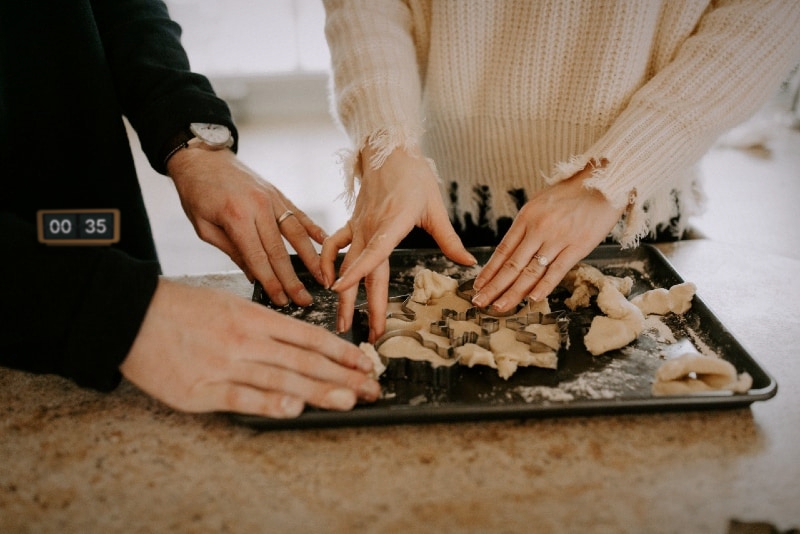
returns 0,35
